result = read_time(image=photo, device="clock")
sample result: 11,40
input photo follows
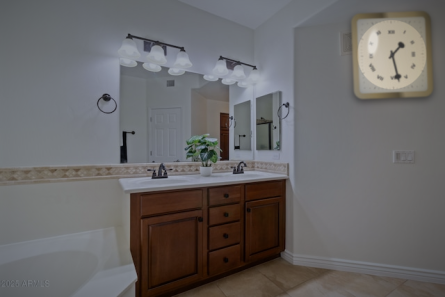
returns 1,28
